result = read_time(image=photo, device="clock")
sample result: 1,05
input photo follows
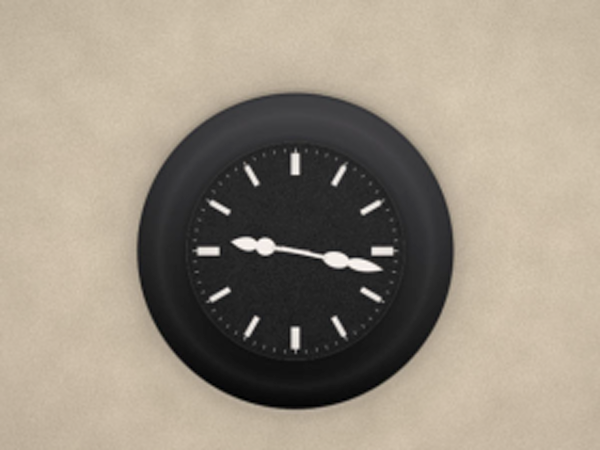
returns 9,17
